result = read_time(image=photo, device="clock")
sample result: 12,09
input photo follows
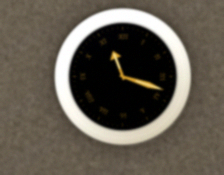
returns 11,18
